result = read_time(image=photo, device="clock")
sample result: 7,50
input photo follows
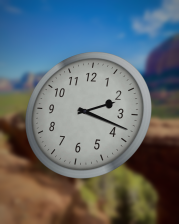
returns 2,18
